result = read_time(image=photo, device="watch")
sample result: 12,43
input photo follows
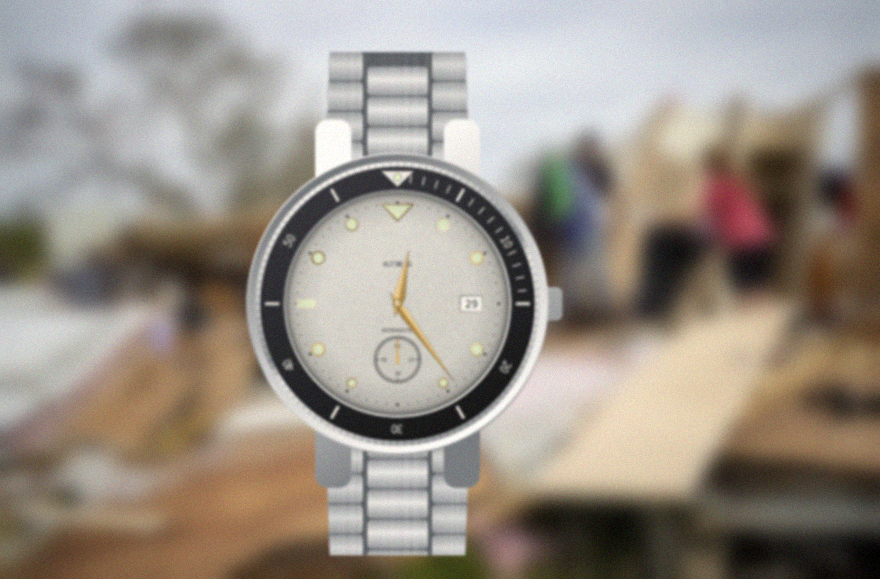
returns 12,24
